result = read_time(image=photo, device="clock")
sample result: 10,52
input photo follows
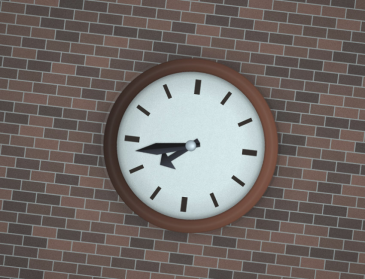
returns 7,43
